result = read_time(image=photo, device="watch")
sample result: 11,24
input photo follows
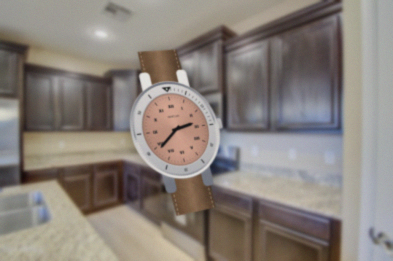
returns 2,39
